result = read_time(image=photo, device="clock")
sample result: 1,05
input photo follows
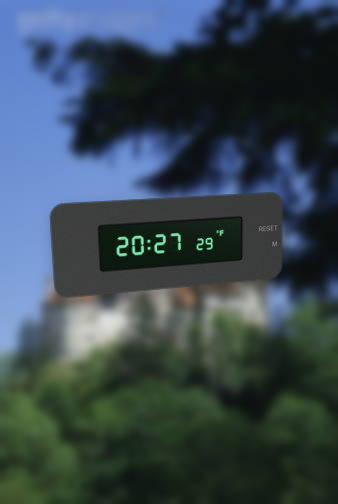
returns 20,27
